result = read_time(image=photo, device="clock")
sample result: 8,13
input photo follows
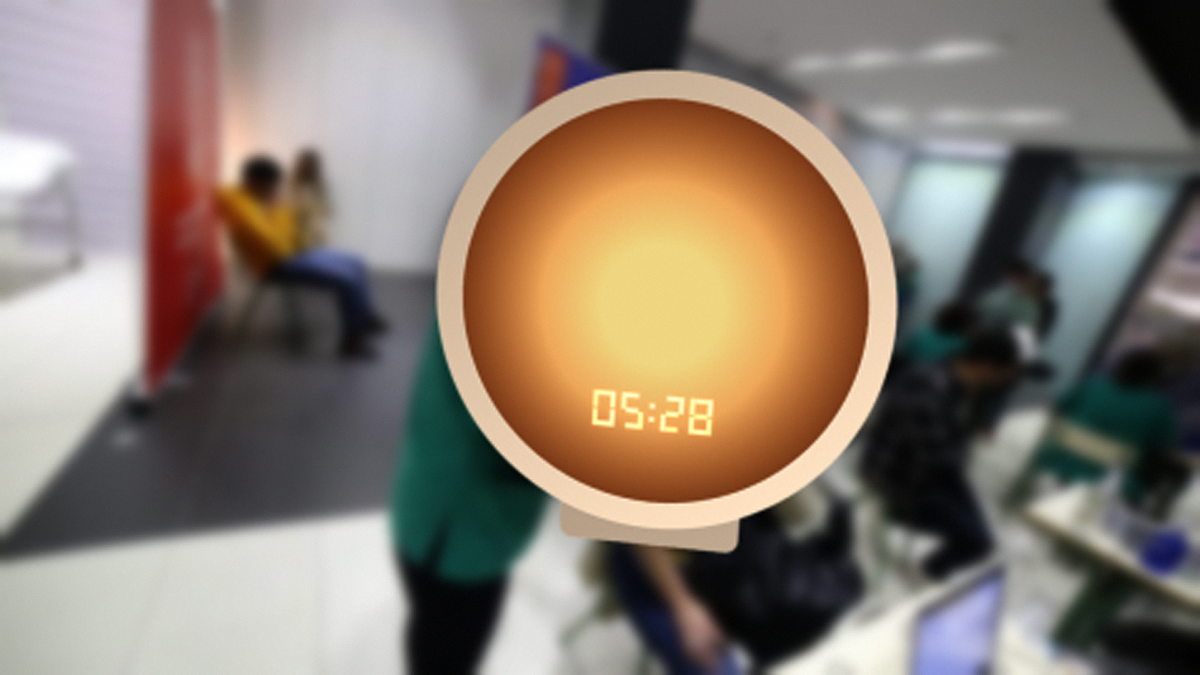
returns 5,28
